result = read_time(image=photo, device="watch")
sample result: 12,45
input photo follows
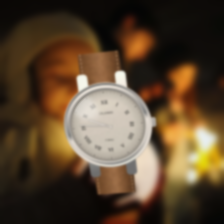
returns 9,46
